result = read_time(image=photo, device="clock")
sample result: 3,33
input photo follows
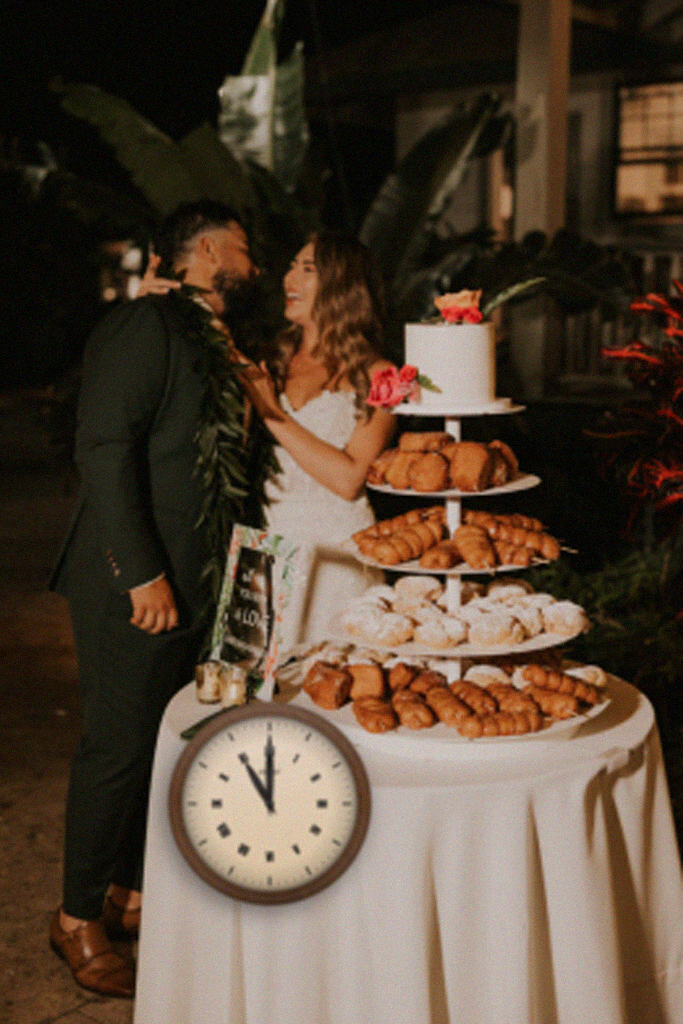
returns 11,00
